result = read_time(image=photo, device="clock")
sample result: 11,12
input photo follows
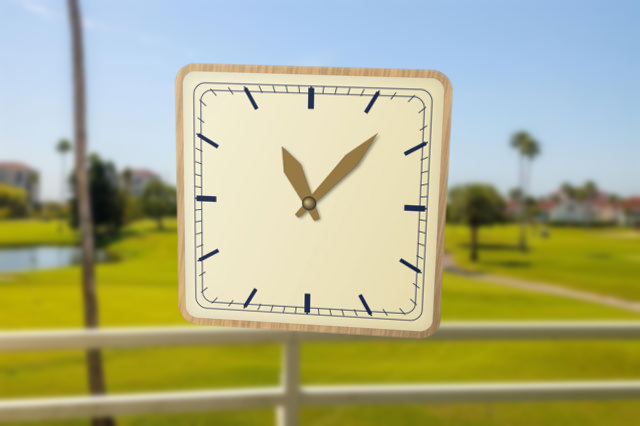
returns 11,07
